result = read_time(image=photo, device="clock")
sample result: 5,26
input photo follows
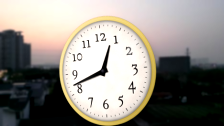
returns 12,42
